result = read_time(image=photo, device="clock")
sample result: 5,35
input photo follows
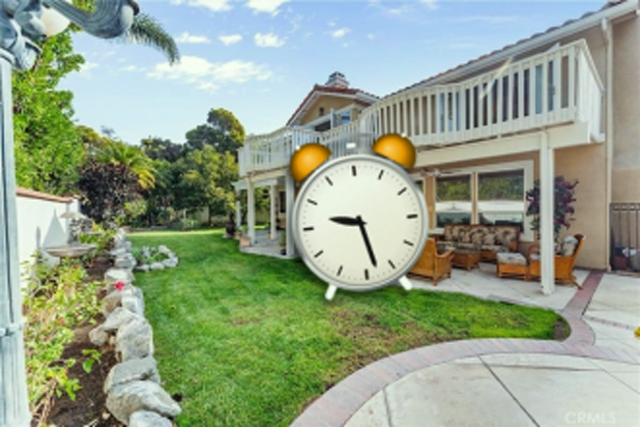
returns 9,28
